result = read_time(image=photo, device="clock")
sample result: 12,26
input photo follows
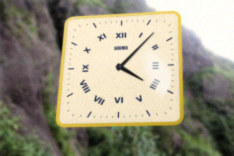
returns 4,07
